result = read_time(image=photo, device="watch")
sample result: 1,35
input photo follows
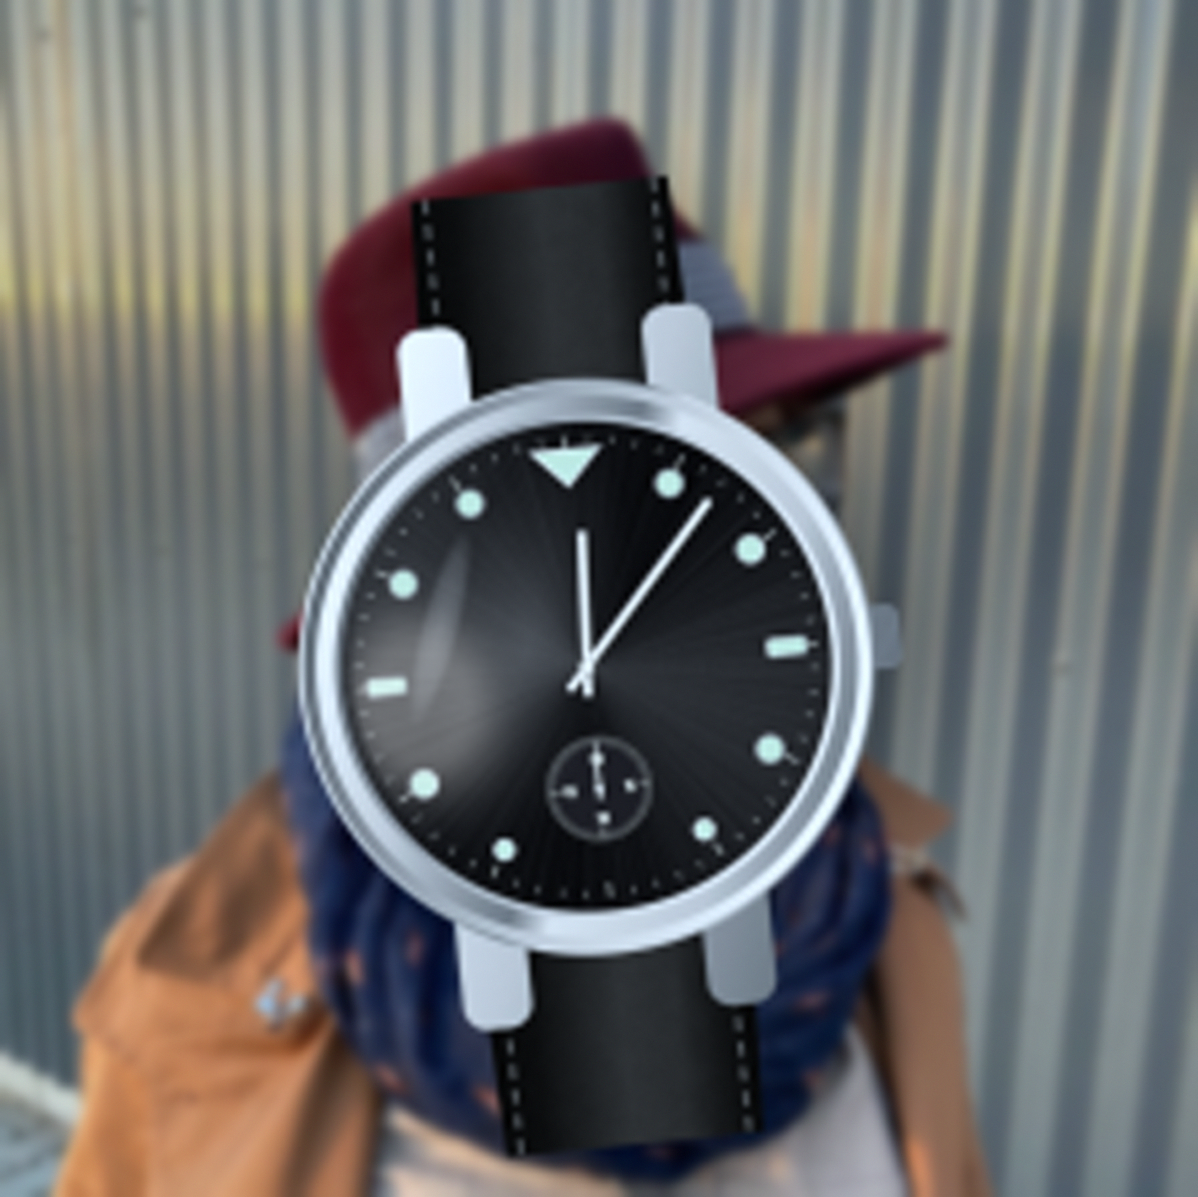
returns 12,07
